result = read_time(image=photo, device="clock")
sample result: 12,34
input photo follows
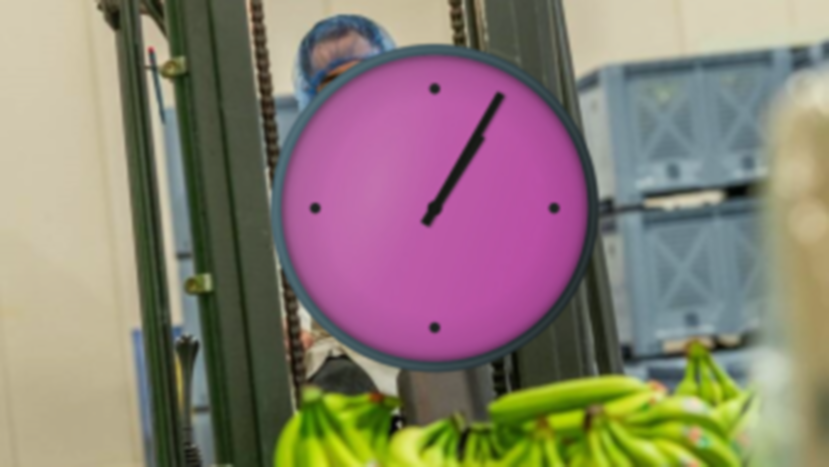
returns 1,05
